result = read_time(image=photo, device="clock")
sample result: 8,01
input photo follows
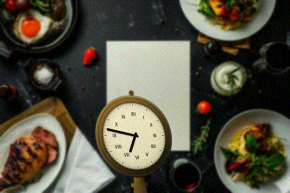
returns 6,47
